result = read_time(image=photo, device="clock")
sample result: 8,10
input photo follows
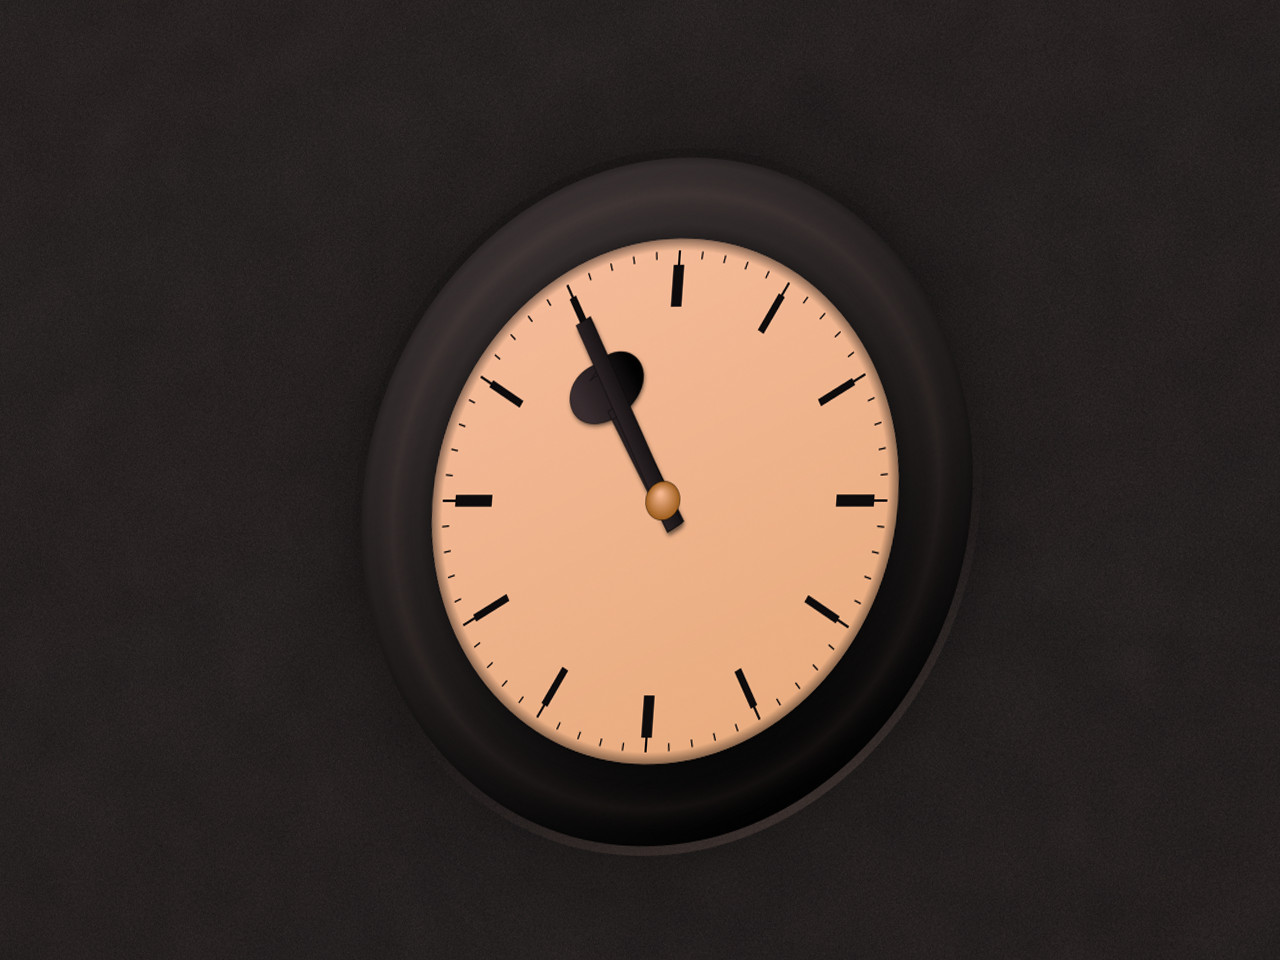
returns 10,55
